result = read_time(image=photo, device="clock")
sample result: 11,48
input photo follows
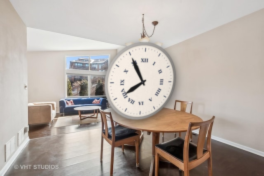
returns 7,55
